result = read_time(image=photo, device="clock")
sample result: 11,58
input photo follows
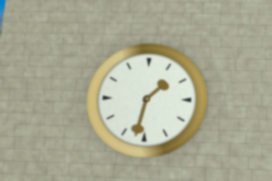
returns 1,32
